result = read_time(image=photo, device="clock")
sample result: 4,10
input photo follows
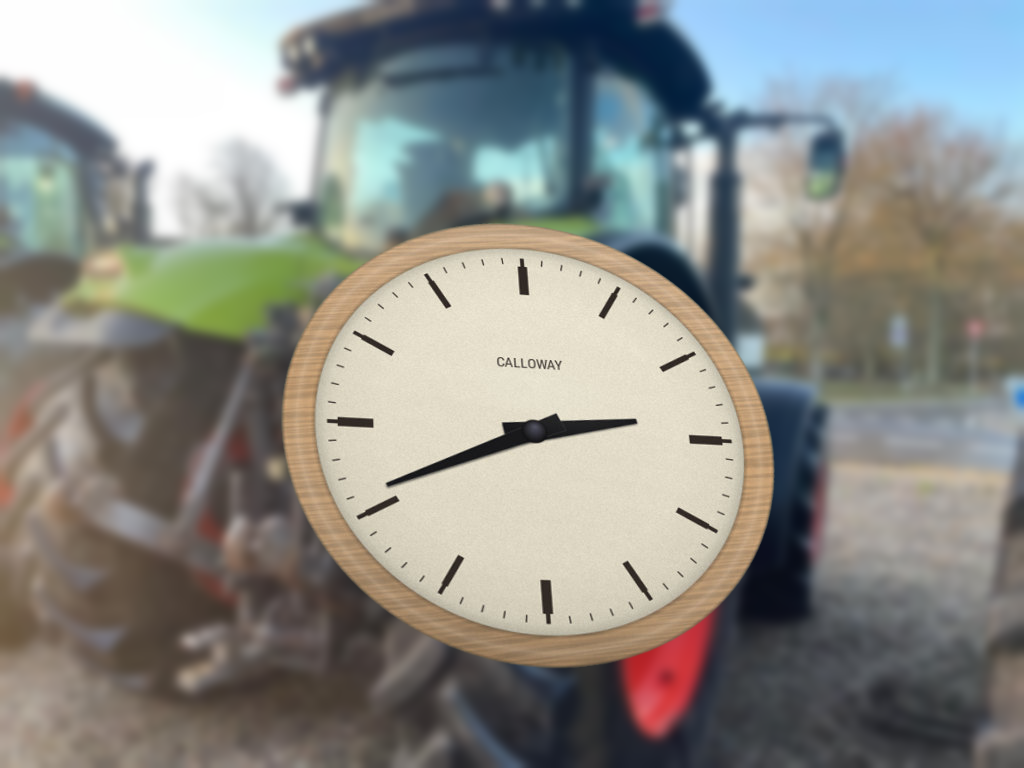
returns 2,41
